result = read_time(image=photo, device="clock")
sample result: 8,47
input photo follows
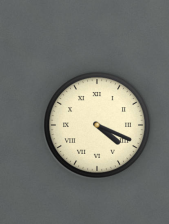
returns 4,19
